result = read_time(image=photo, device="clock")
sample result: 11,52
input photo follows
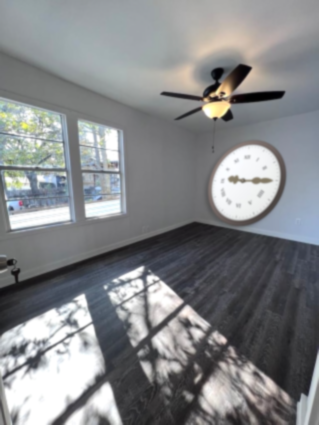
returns 9,15
